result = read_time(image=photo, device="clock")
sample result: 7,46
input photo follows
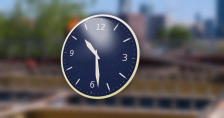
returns 10,28
